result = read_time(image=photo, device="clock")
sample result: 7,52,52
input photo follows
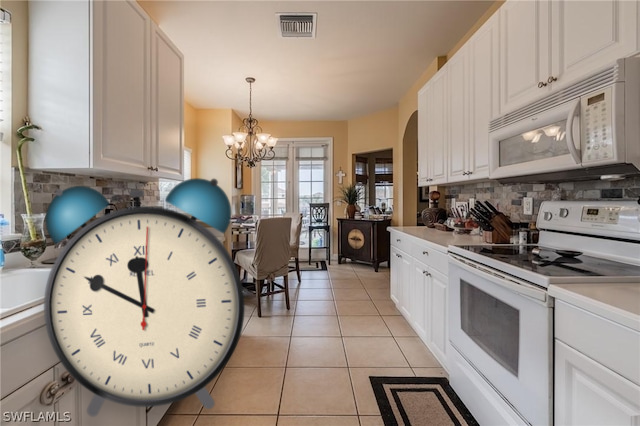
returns 11,50,01
